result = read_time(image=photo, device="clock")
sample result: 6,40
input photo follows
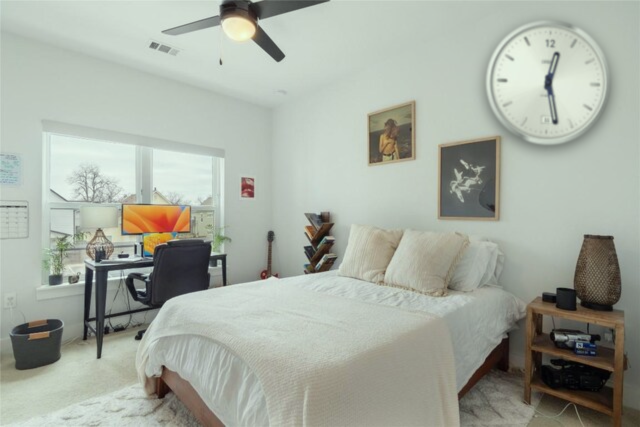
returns 12,28
